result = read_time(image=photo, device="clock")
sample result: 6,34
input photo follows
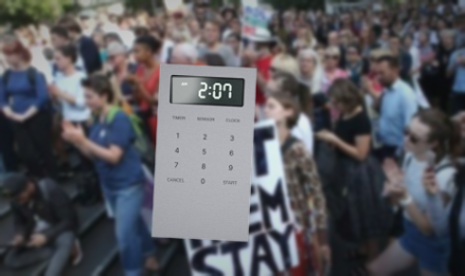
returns 2,07
